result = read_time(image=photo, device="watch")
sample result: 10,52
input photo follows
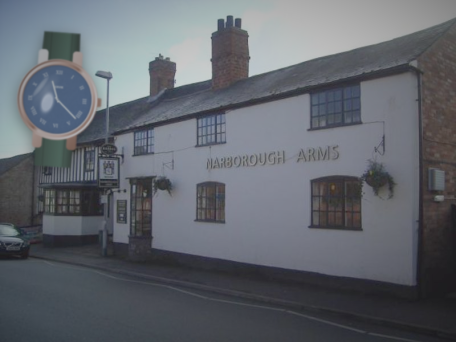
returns 11,22
